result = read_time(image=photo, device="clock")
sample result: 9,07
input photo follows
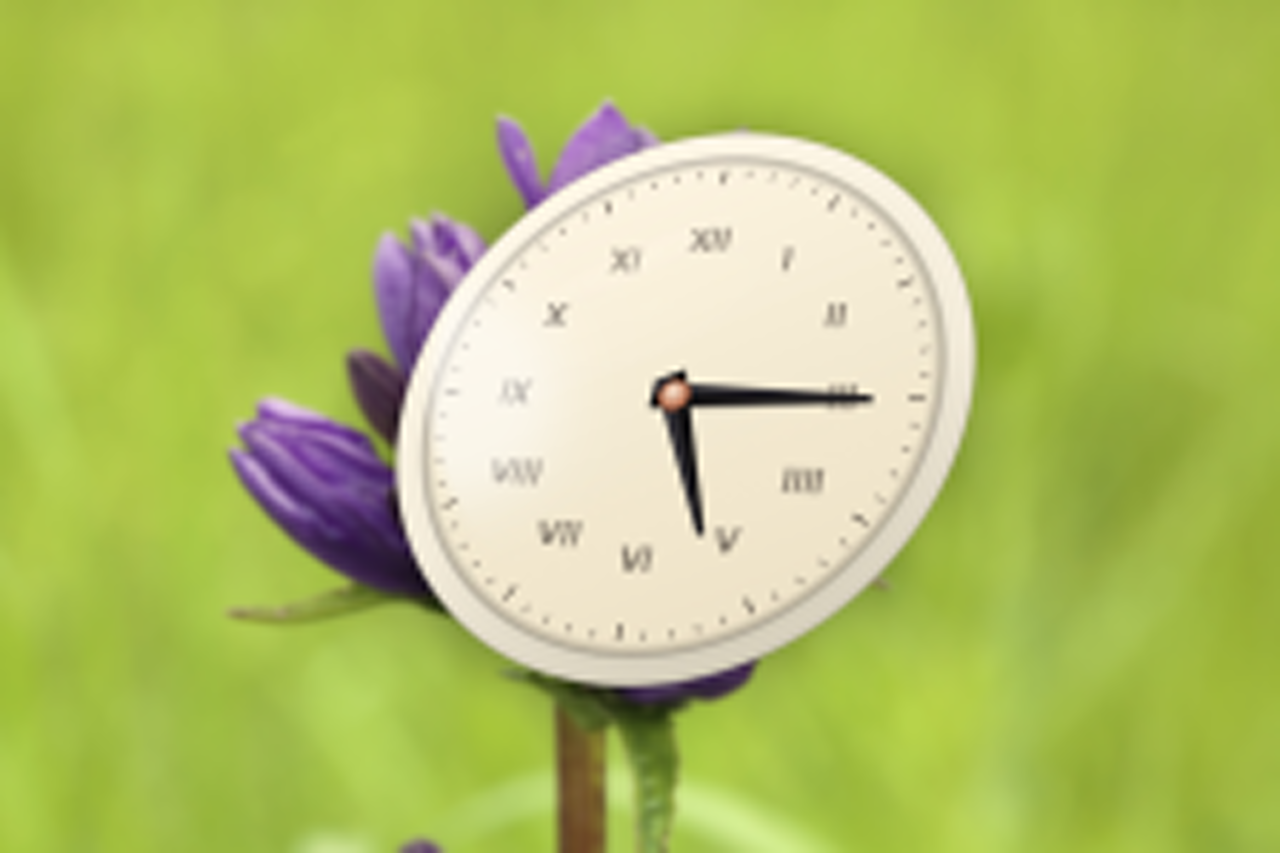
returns 5,15
